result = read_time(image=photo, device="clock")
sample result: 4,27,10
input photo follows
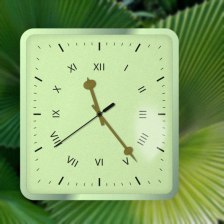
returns 11,23,39
